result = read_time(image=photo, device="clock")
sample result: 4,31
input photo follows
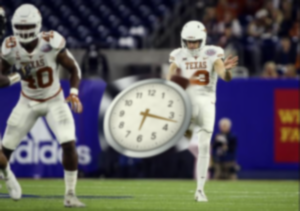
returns 6,17
